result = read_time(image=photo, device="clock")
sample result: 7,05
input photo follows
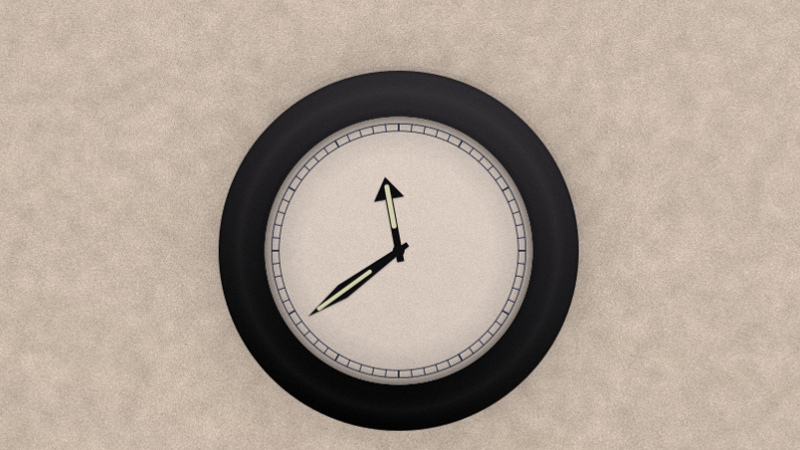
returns 11,39
